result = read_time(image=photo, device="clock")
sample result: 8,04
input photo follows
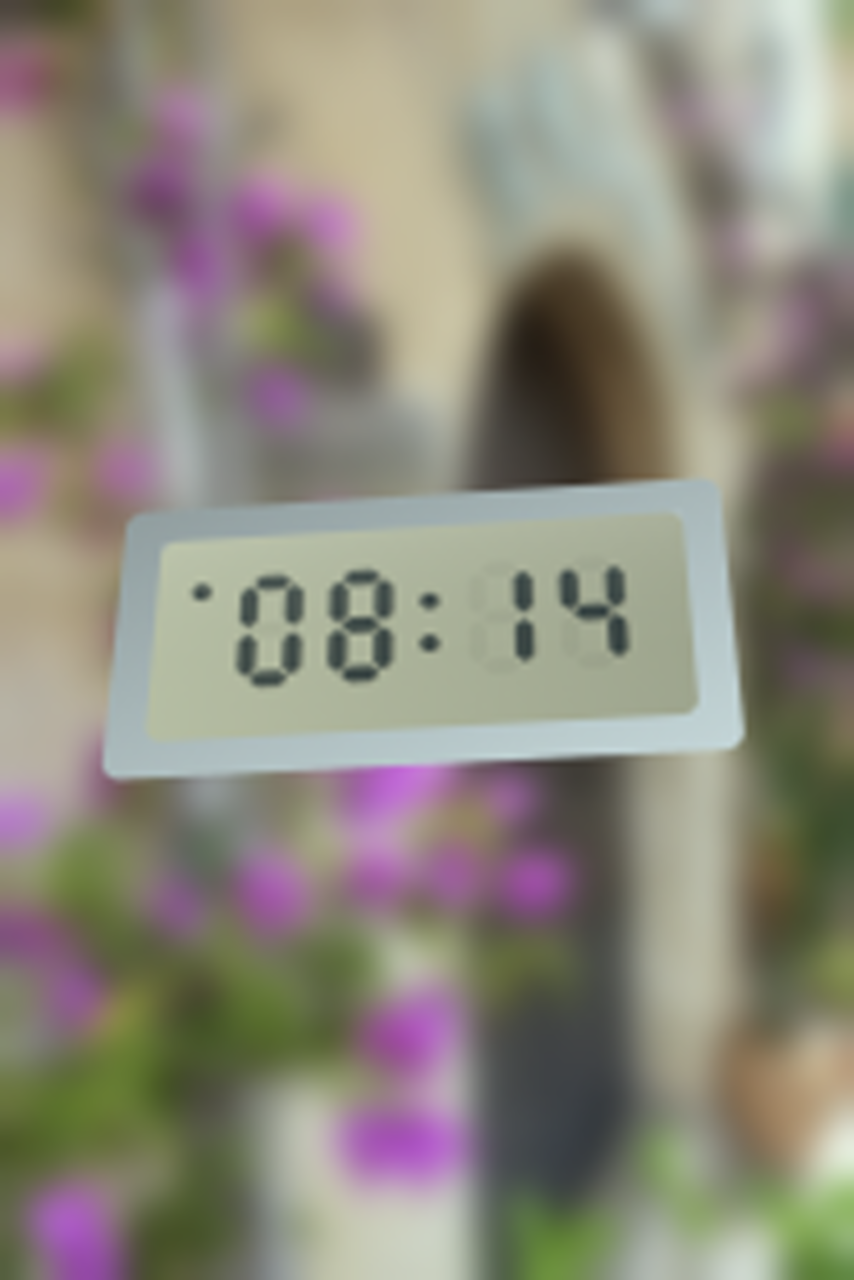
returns 8,14
